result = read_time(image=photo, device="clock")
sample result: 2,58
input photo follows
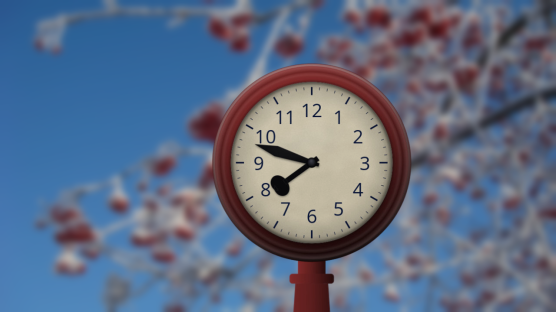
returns 7,48
